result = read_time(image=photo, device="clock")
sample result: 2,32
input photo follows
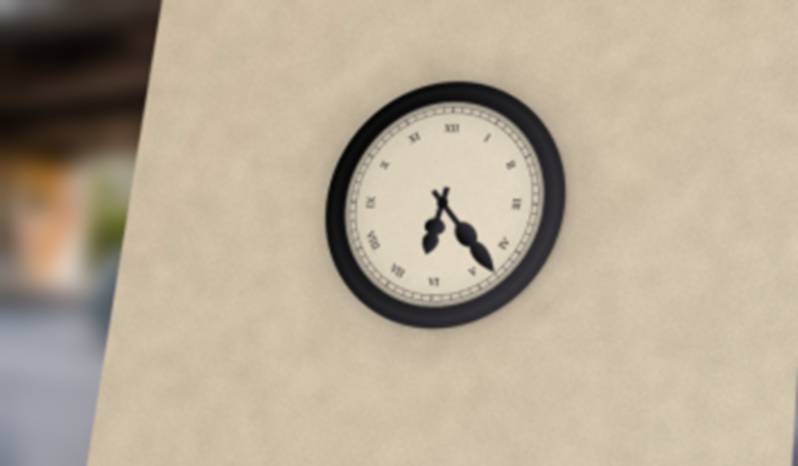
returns 6,23
